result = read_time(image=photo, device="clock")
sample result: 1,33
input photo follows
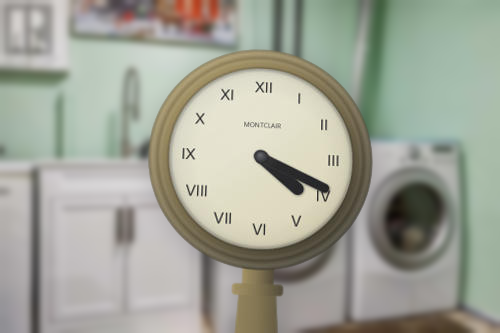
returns 4,19
